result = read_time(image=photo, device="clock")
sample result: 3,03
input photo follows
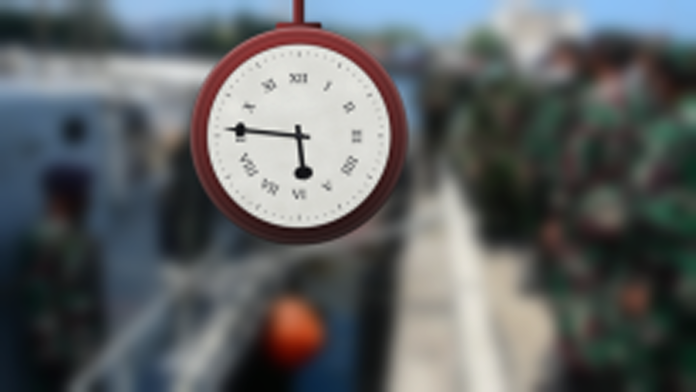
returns 5,46
